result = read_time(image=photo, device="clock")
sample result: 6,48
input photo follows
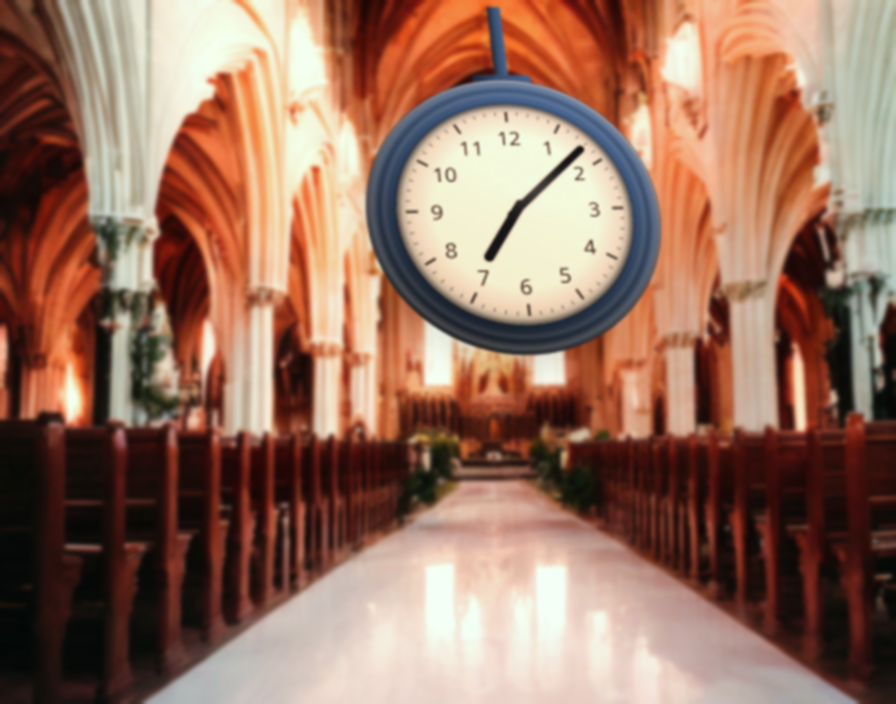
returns 7,08
